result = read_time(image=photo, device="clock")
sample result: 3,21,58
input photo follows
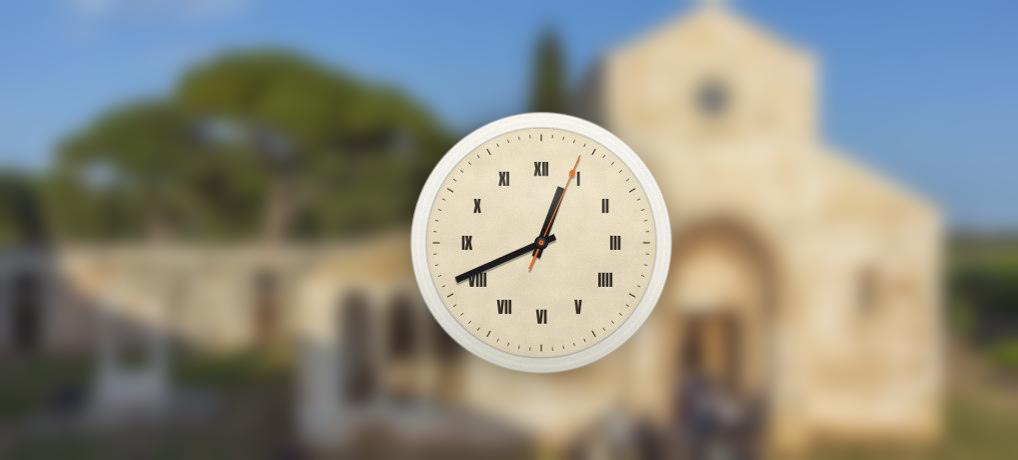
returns 12,41,04
